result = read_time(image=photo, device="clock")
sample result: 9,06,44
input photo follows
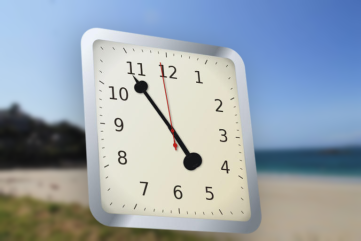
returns 4,53,59
